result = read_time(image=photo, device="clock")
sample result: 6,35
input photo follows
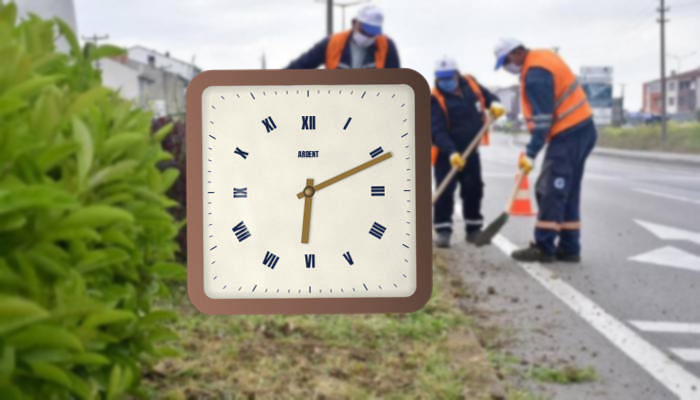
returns 6,11
